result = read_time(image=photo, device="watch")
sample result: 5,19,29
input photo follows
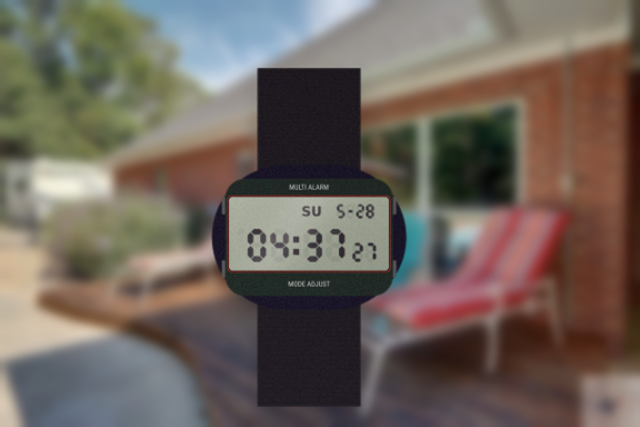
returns 4,37,27
